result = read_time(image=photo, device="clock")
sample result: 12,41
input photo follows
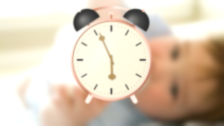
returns 5,56
